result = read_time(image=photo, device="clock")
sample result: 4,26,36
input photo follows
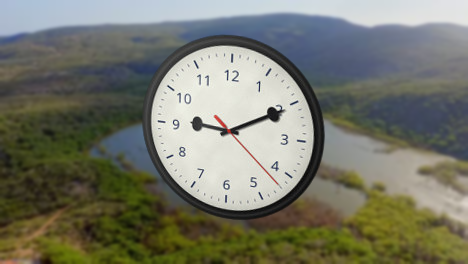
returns 9,10,22
